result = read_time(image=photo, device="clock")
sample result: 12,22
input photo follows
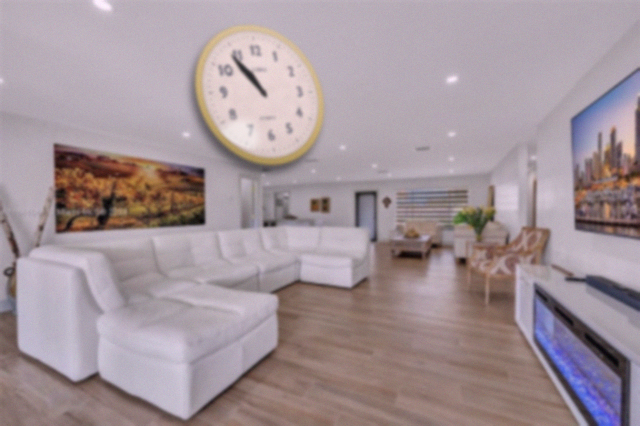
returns 10,54
